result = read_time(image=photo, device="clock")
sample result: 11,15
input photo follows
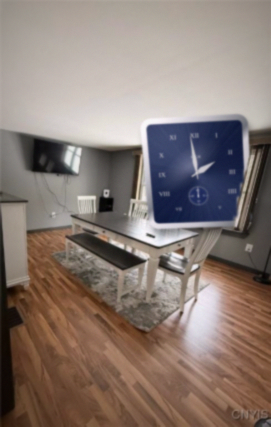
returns 1,59
